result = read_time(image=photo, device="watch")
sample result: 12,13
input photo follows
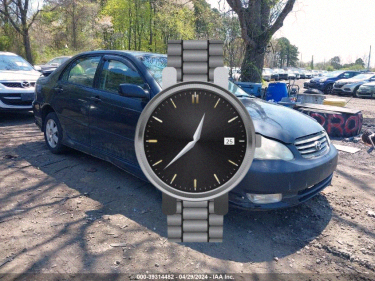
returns 12,38
